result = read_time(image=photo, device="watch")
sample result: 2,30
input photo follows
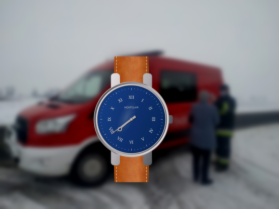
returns 7,39
